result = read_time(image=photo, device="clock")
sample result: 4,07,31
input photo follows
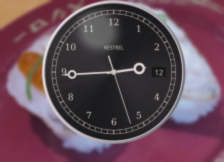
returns 2,44,27
